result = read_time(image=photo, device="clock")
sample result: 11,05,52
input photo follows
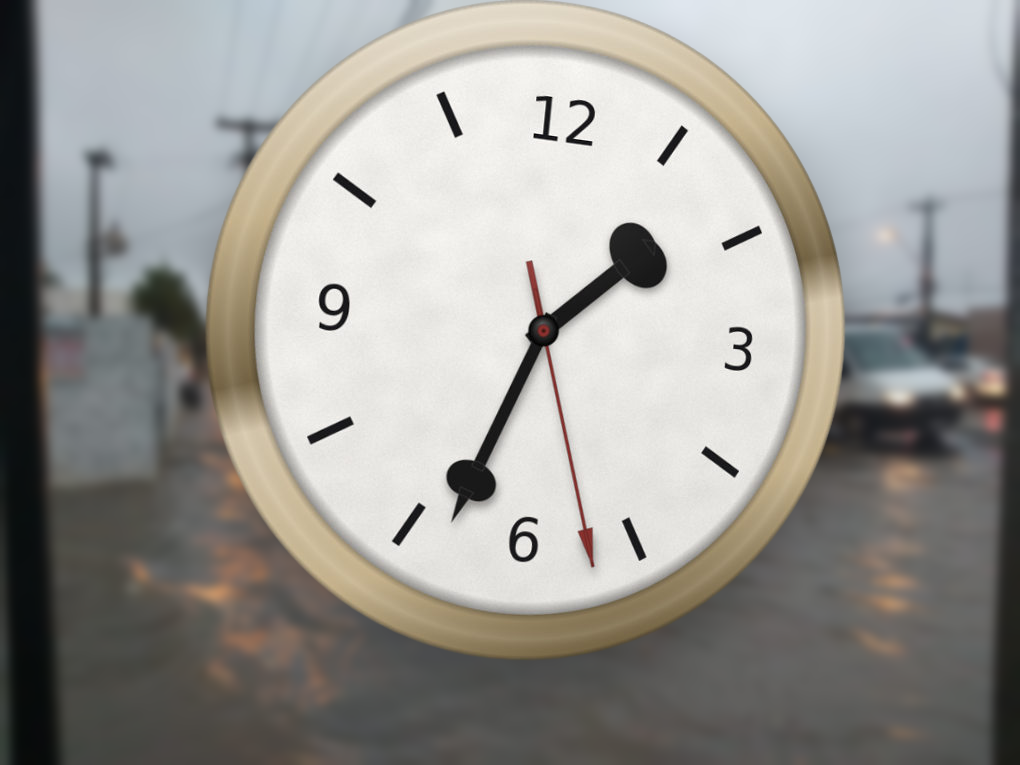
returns 1,33,27
